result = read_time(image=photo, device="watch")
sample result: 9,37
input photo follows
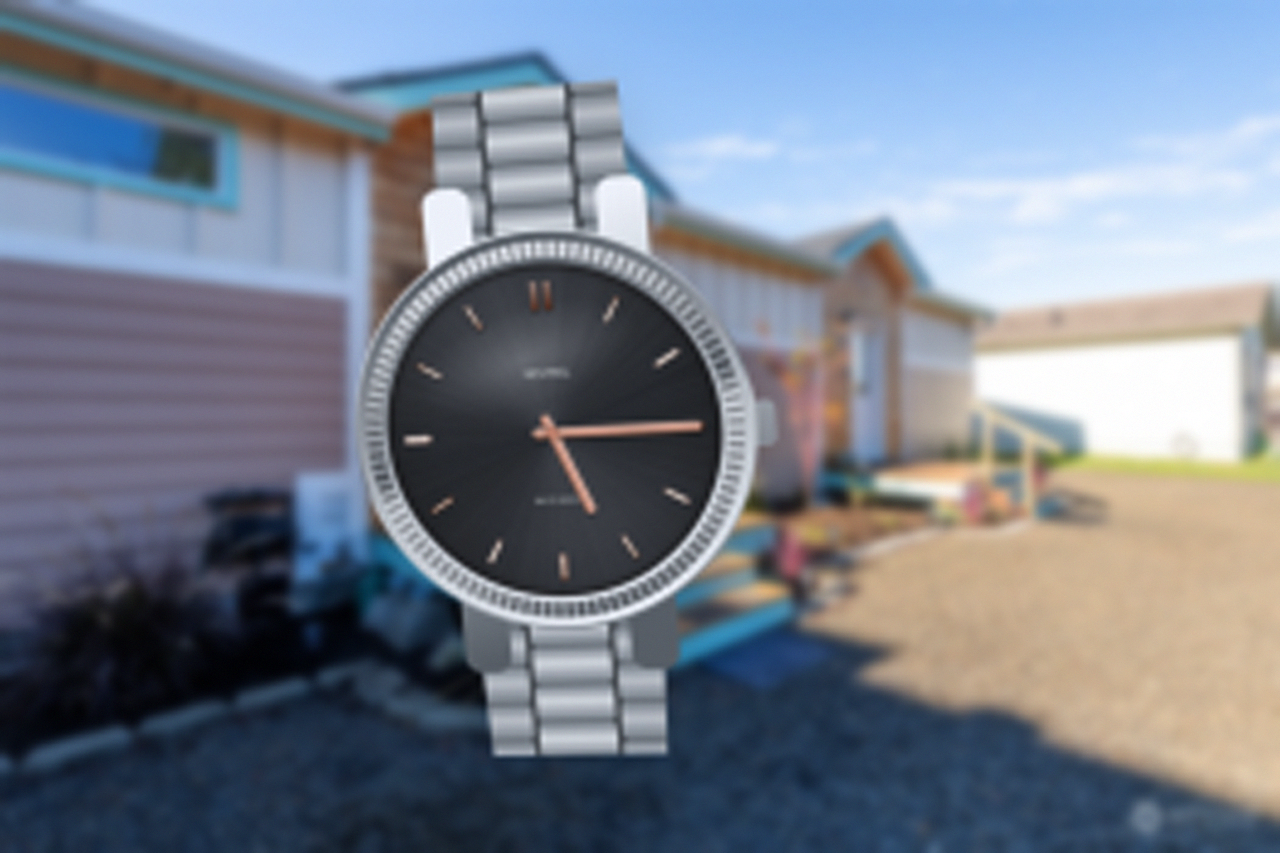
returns 5,15
